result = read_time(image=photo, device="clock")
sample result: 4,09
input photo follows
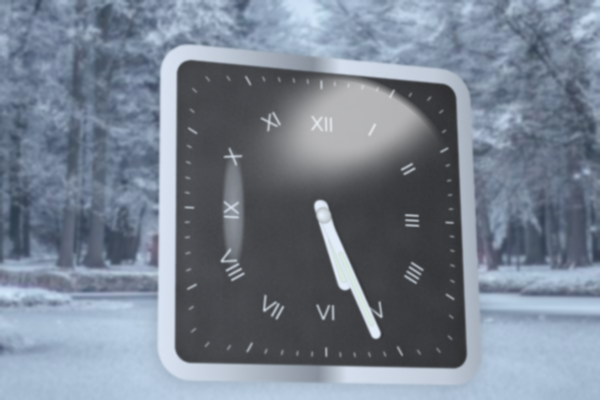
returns 5,26
